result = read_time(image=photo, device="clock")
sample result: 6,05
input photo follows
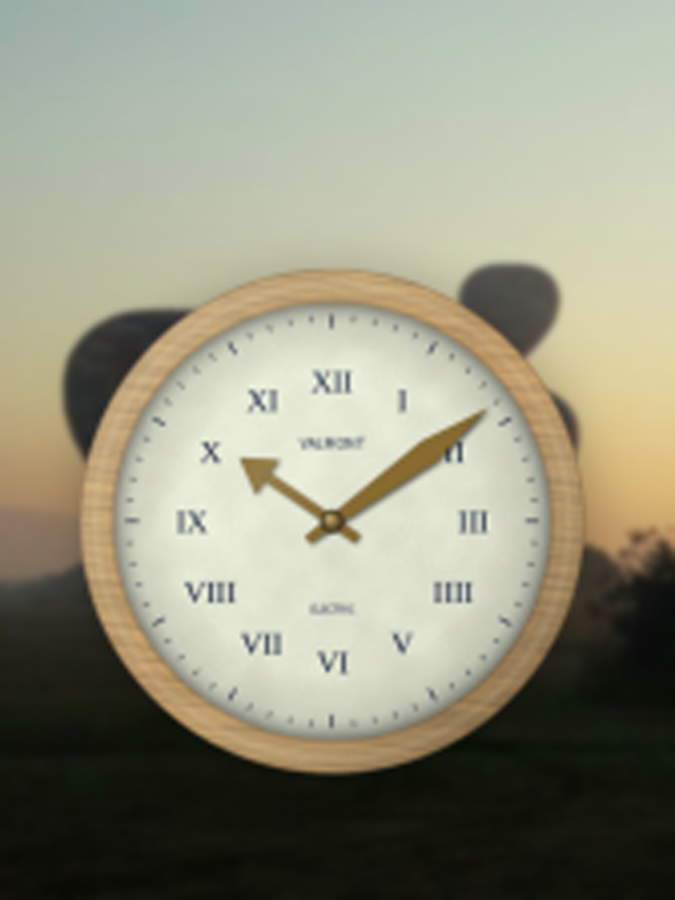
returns 10,09
